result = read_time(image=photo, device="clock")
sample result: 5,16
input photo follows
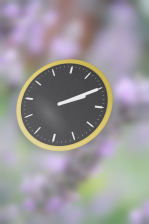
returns 2,10
